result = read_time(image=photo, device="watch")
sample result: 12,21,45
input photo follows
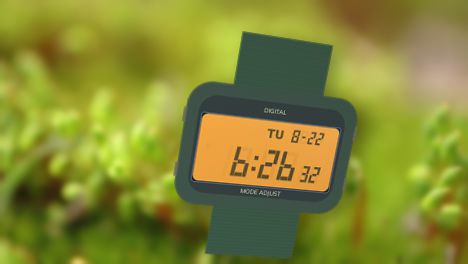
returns 6,26,32
